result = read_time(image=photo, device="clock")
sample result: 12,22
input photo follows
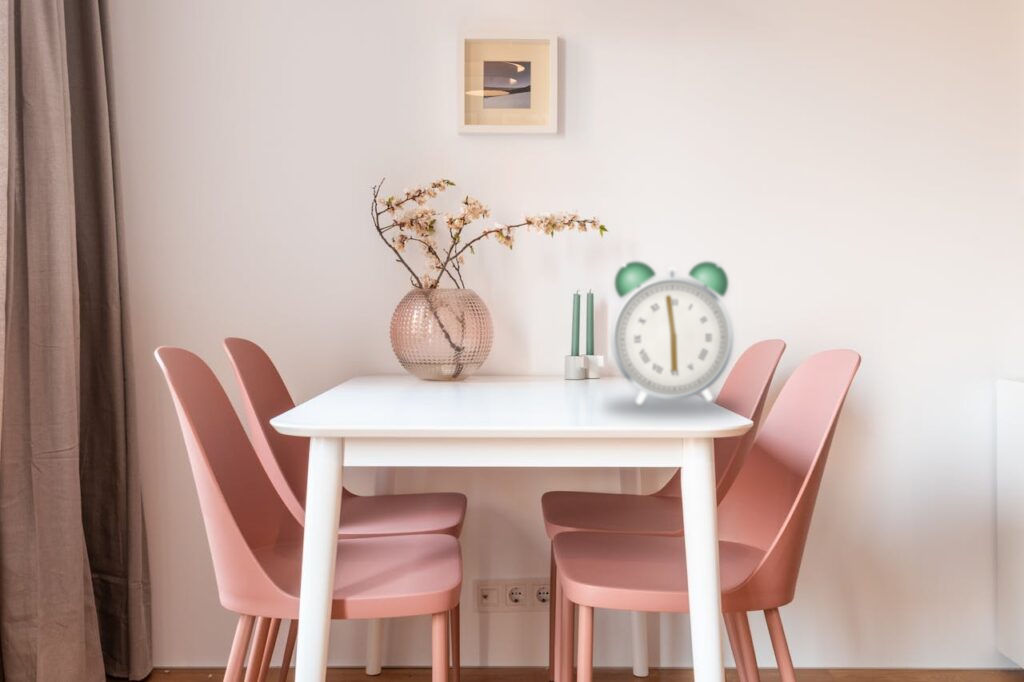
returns 5,59
